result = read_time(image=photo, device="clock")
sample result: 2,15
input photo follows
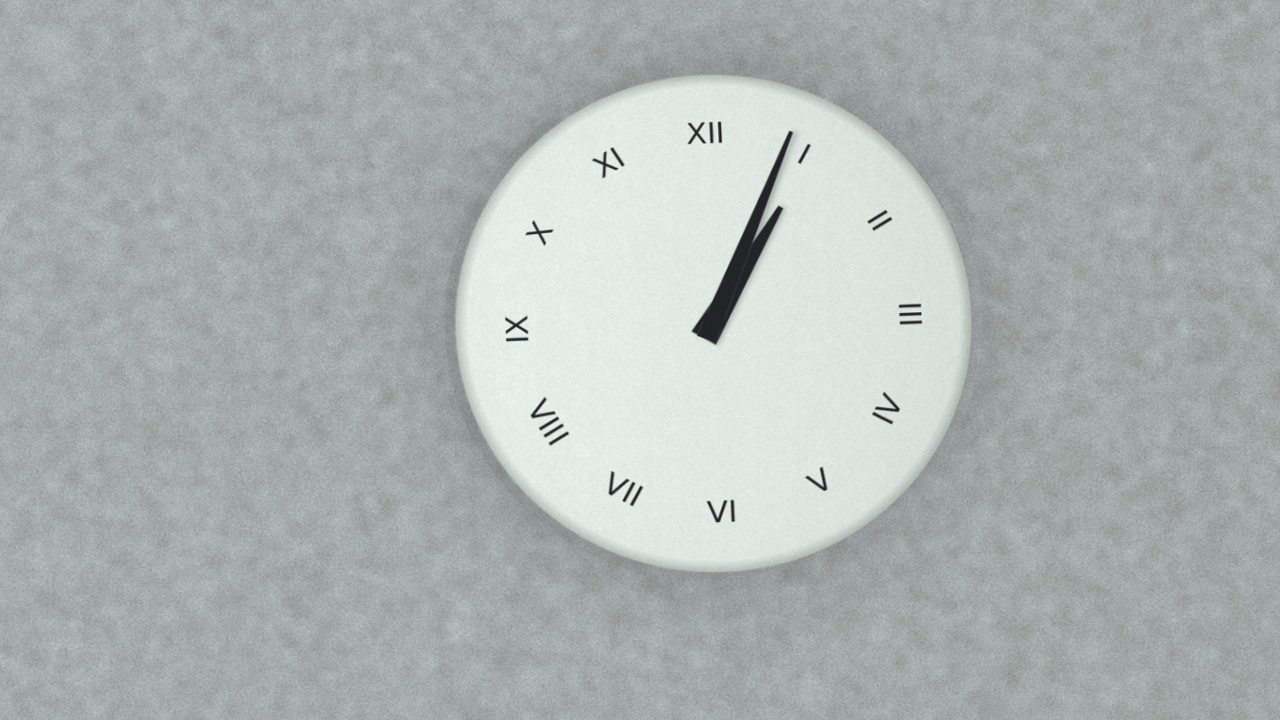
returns 1,04
